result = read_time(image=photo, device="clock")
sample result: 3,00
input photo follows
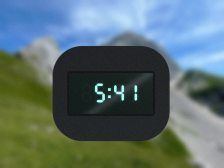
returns 5,41
